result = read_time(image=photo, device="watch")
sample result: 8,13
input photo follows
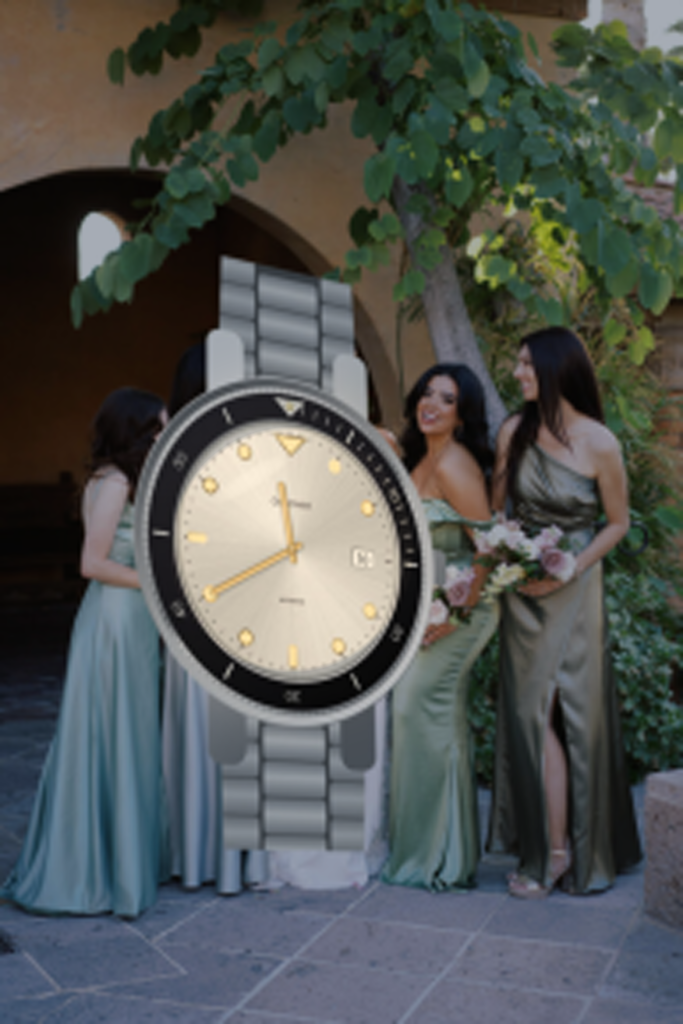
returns 11,40
